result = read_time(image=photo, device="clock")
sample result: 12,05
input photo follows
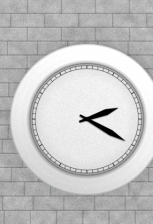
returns 2,20
